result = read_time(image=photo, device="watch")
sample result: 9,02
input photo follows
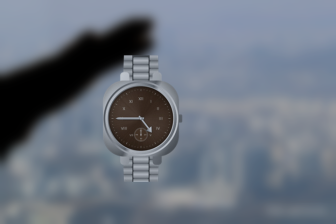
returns 4,45
